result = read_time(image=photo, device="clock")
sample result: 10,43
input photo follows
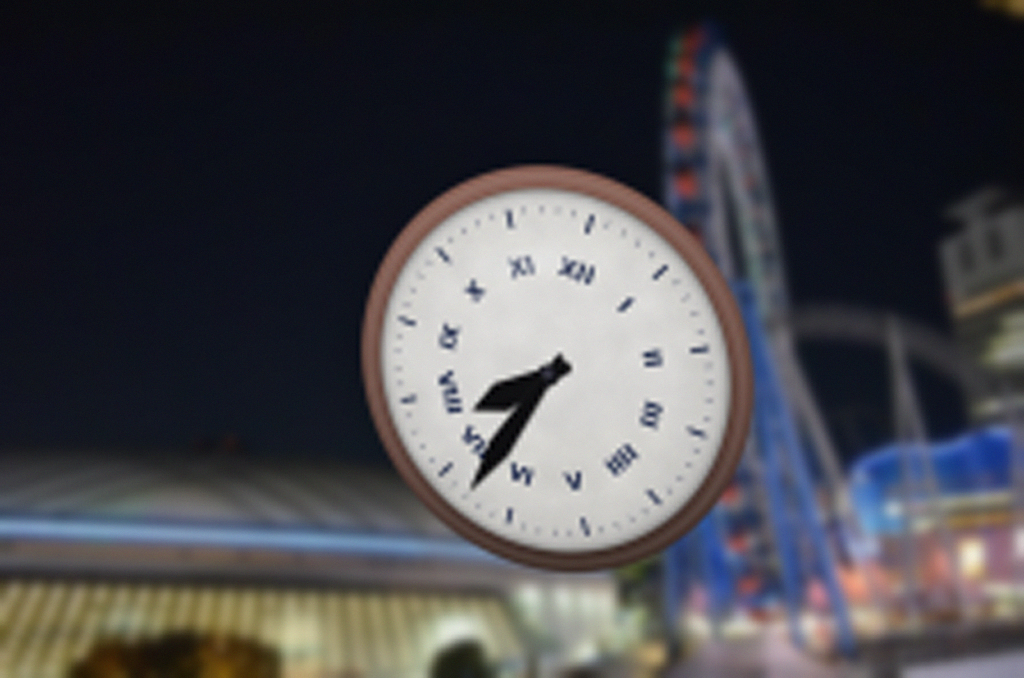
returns 7,33
